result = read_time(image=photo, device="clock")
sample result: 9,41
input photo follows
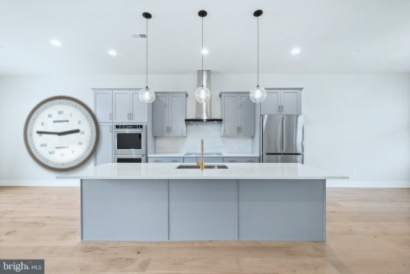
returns 2,46
